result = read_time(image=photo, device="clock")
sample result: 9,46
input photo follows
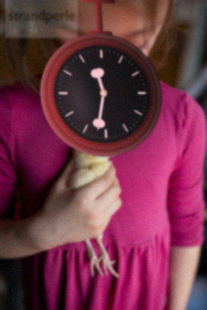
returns 11,32
